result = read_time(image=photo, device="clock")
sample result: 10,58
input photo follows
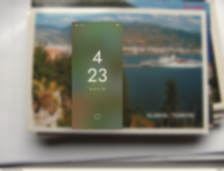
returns 4,23
